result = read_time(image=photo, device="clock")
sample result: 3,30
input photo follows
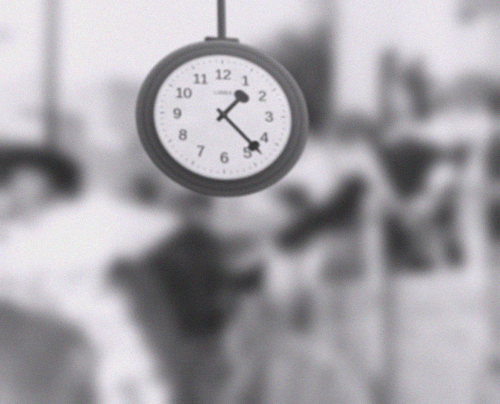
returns 1,23
